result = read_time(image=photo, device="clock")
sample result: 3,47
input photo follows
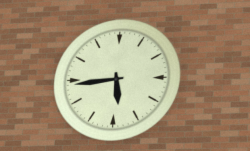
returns 5,44
